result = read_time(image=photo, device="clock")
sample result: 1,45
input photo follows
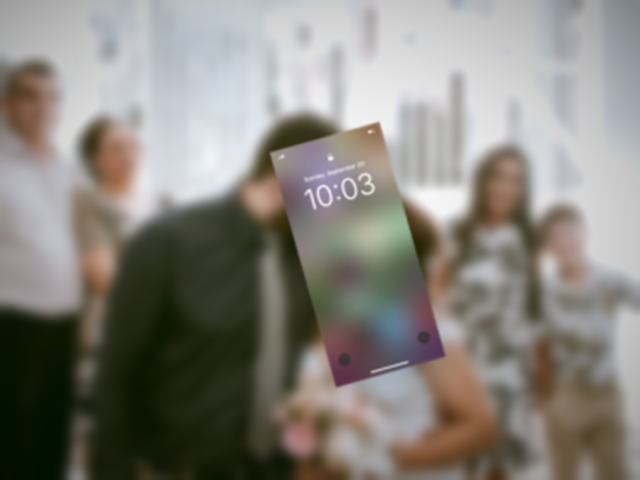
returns 10,03
